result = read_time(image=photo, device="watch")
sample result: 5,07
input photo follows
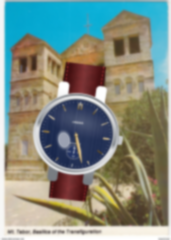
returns 5,27
